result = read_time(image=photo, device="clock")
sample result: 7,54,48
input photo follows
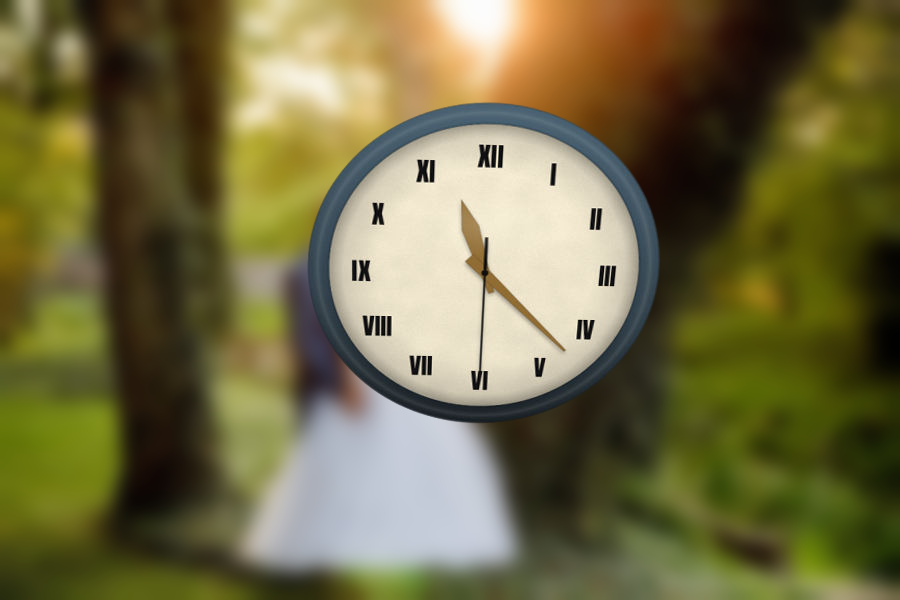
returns 11,22,30
